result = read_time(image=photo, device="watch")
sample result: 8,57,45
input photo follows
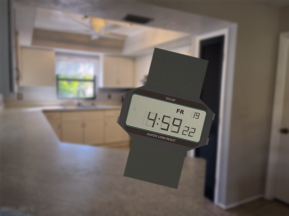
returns 4,59,22
